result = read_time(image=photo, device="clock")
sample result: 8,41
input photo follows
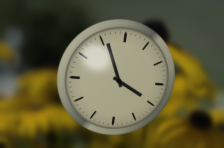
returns 3,56
